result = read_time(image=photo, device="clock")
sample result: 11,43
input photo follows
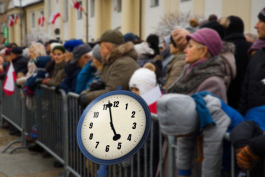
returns 4,57
